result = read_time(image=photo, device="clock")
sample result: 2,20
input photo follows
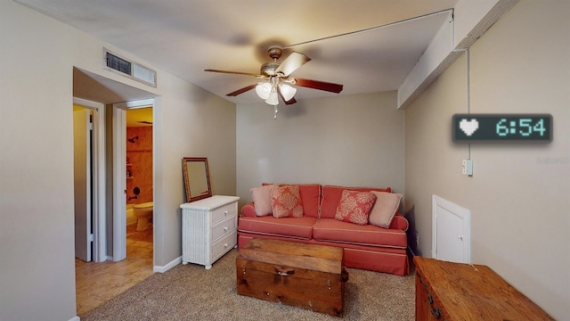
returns 6,54
